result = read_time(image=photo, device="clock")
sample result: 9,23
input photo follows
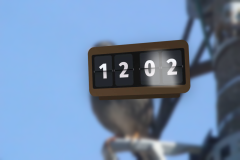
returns 12,02
